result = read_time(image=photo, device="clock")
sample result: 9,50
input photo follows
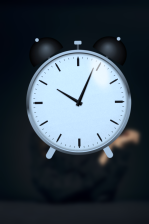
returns 10,04
